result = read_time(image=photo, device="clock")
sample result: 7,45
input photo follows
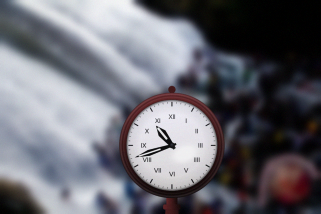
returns 10,42
